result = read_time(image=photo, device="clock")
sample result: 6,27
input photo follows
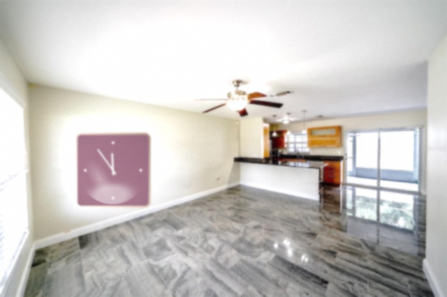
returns 11,54
